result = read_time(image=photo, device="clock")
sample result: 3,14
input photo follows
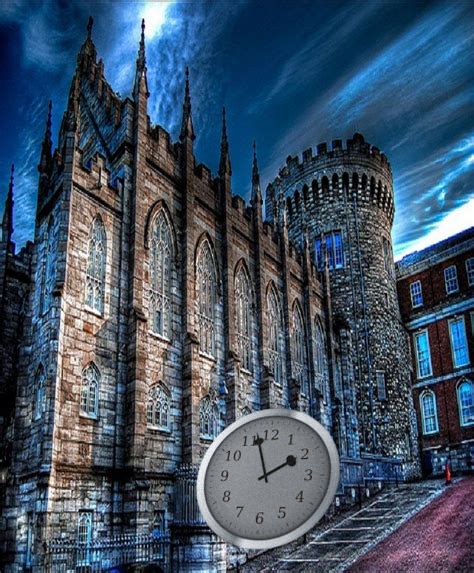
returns 1,57
